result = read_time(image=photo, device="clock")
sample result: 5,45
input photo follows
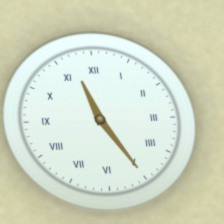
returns 11,25
